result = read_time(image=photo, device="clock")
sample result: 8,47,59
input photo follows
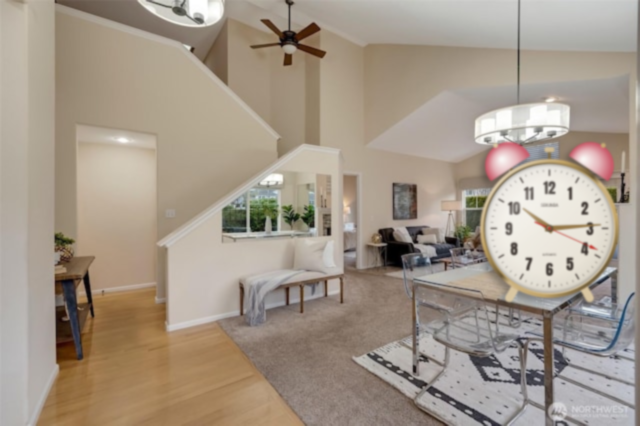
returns 10,14,19
